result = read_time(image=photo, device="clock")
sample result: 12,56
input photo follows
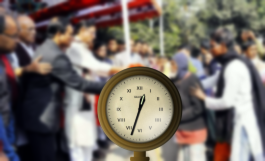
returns 12,33
